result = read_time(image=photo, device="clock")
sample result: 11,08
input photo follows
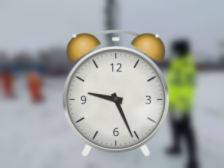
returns 9,26
